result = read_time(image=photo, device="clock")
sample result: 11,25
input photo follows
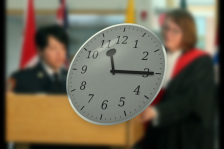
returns 11,15
